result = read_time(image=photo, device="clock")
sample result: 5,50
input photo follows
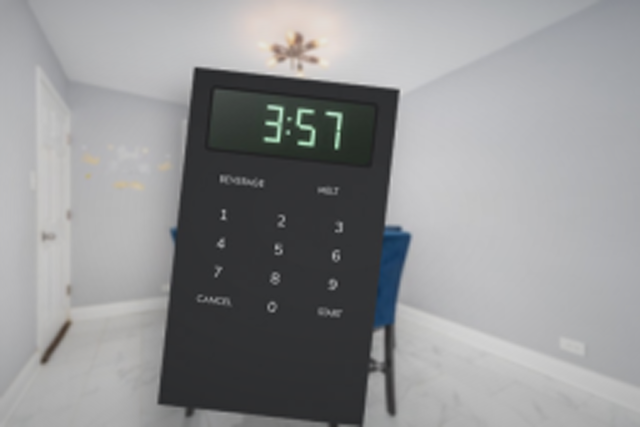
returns 3,57
